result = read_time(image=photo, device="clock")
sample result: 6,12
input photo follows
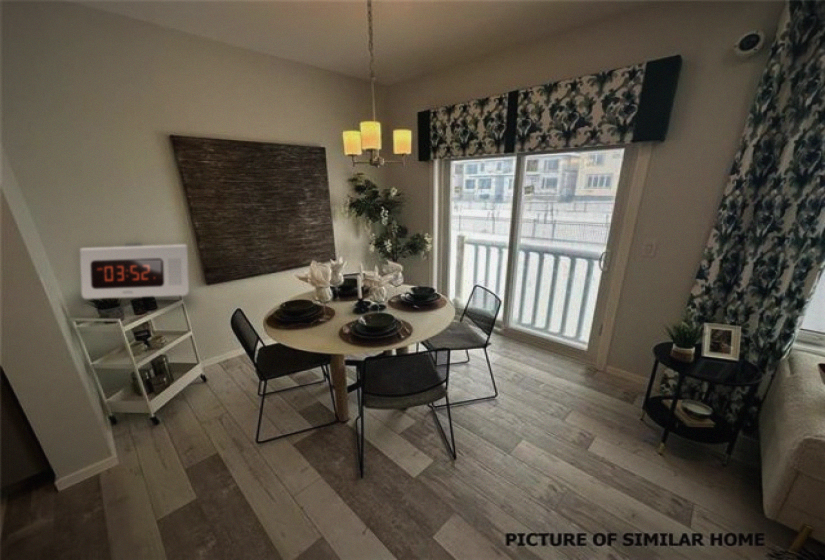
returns 3,52
